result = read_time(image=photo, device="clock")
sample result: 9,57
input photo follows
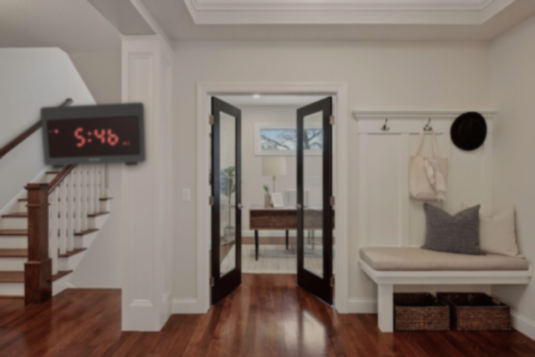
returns 5,46
